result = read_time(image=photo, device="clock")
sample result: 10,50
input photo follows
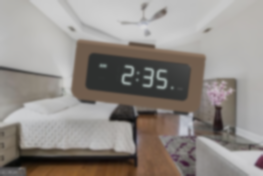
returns 2,35
